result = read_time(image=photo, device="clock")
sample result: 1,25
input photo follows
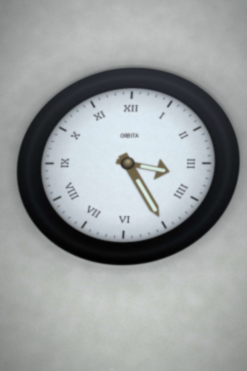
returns 3,25
